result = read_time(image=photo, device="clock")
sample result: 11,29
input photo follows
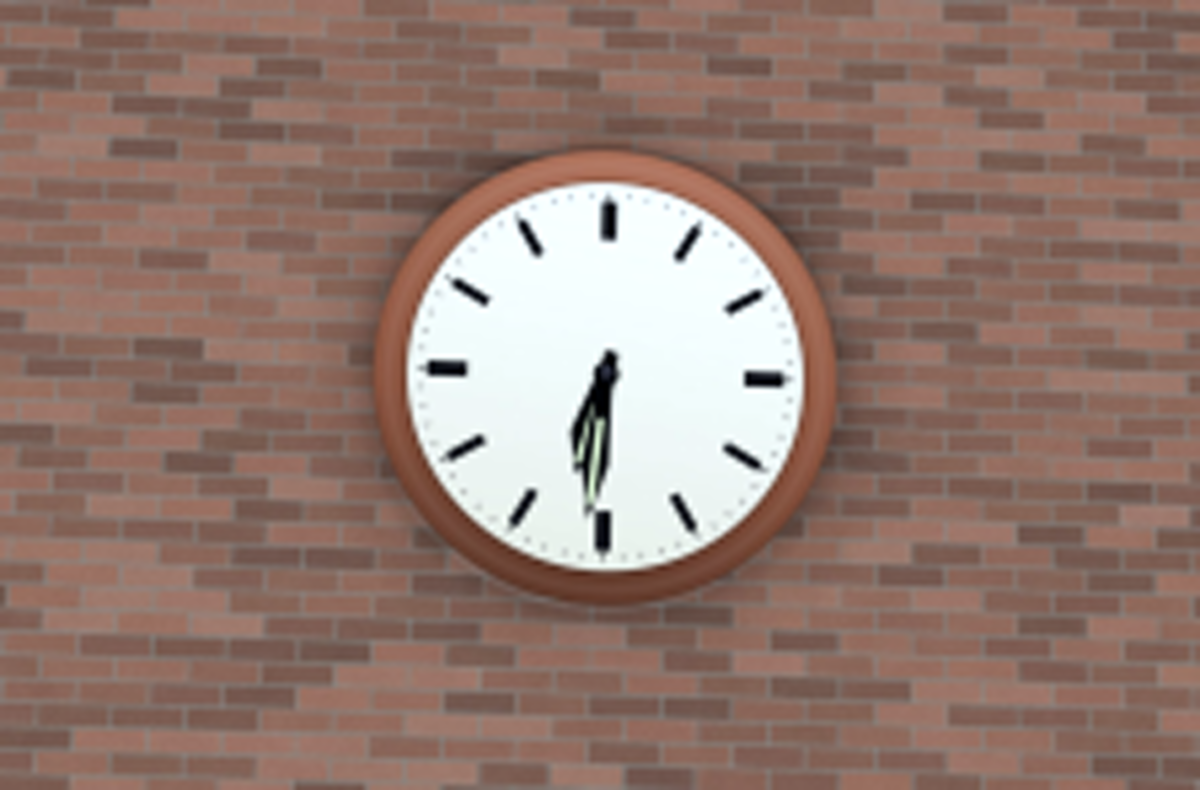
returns 6,31
